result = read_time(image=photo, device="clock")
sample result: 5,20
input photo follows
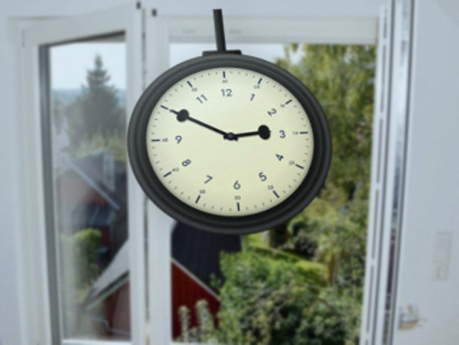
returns 2,50
